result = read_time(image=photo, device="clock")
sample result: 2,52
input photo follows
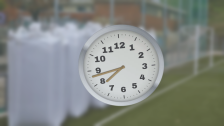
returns 7,43
